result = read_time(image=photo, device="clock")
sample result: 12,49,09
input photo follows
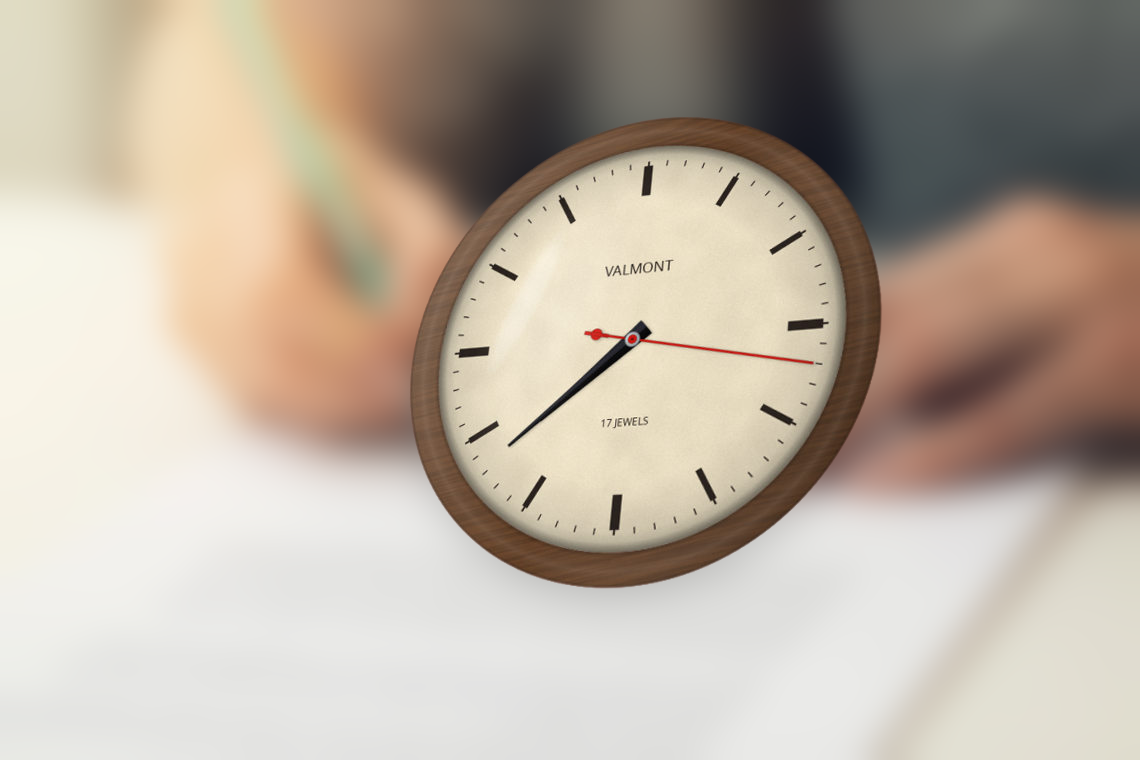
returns 7,38,17
